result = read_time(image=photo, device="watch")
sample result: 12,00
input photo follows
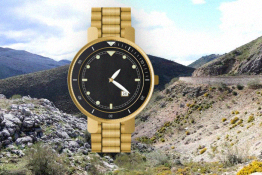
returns 1,21
